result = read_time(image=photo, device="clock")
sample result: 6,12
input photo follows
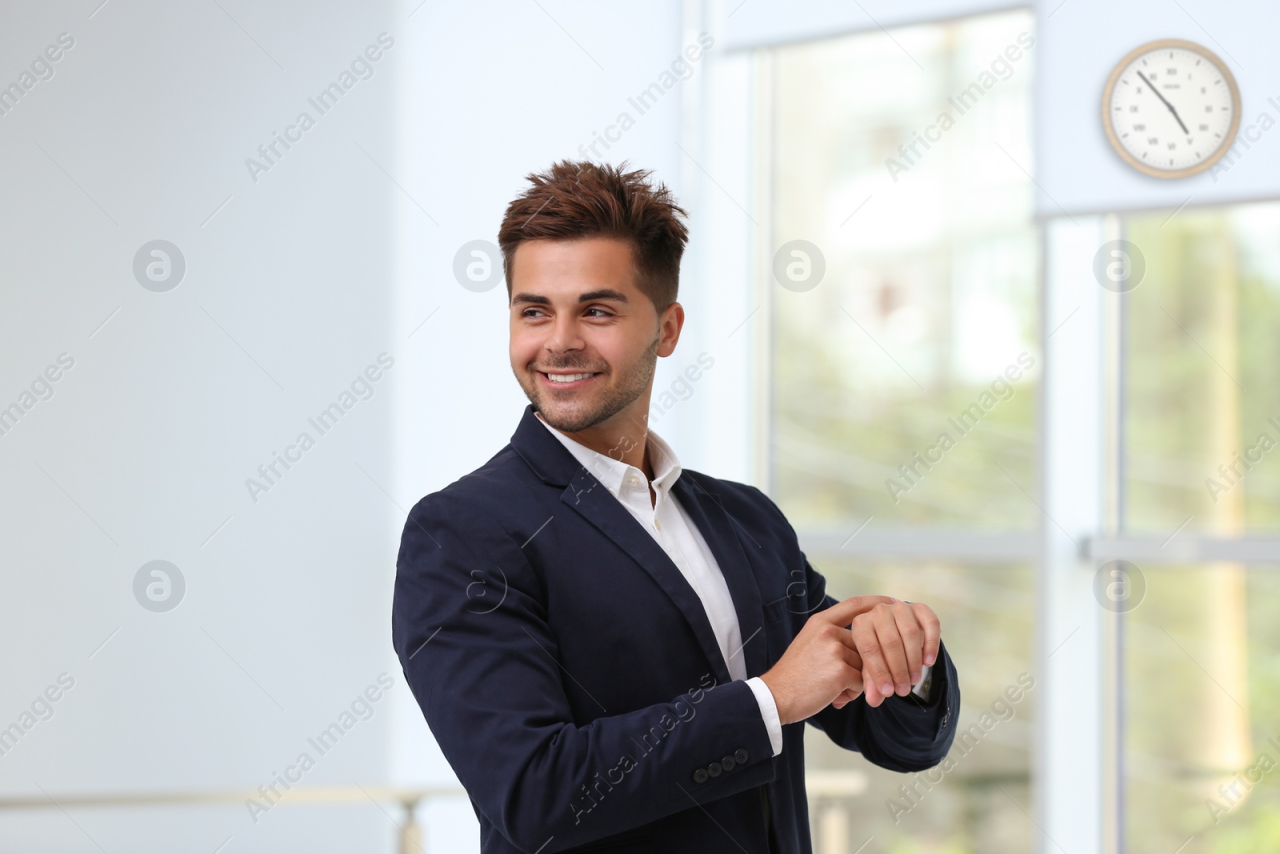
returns 4,53
